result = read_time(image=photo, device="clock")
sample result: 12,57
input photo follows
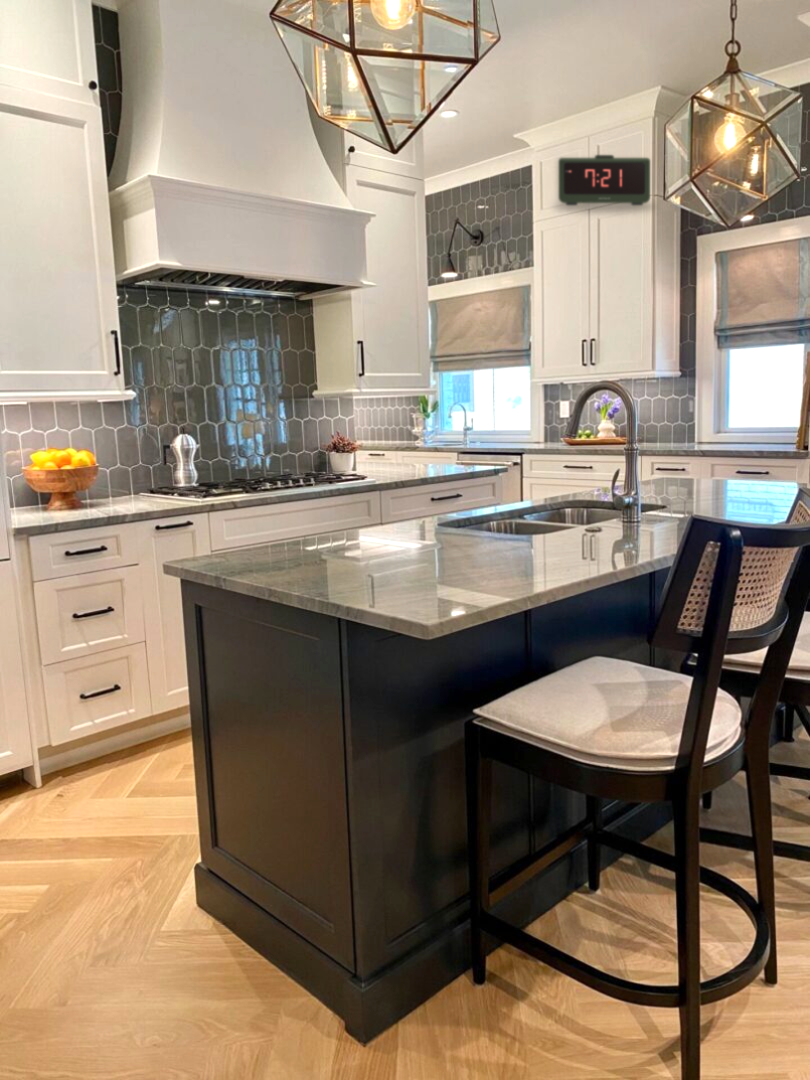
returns 7,21
